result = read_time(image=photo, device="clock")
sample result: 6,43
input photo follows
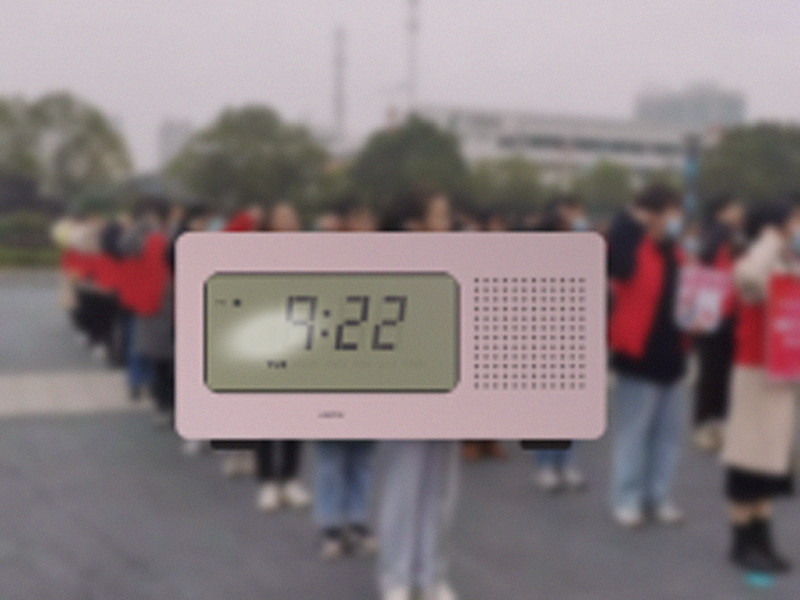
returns 9,22
